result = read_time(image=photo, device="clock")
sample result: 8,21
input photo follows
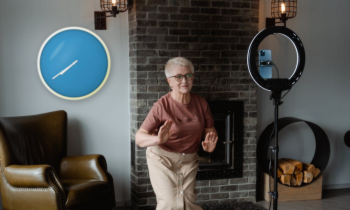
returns 7,39
